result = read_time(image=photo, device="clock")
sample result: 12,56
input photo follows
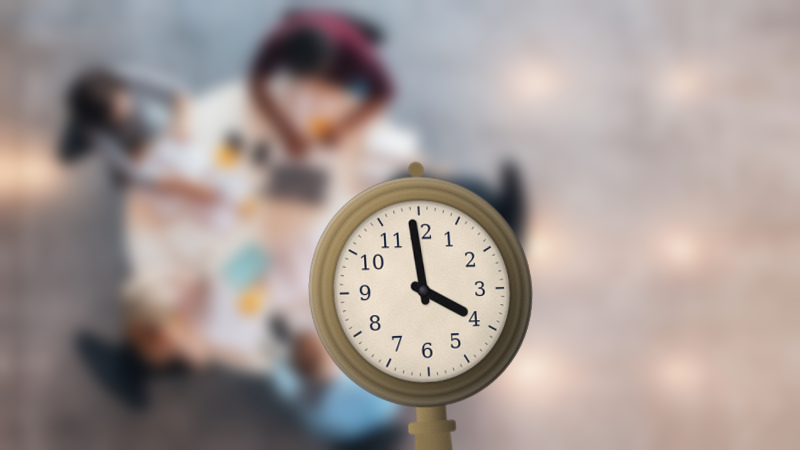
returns 3,59
